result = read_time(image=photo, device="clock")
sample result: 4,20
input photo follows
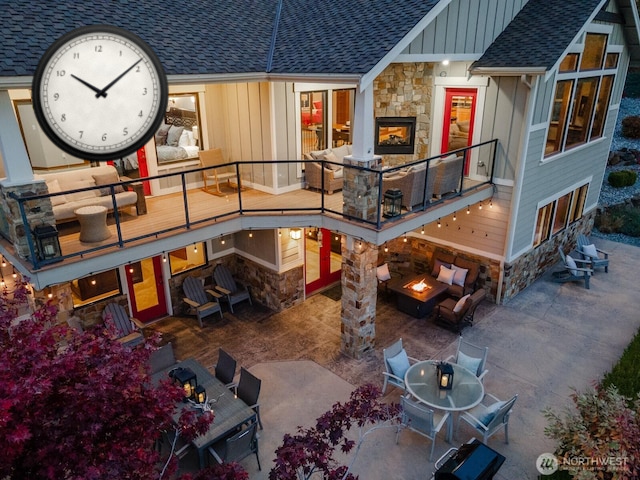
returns 10,09
